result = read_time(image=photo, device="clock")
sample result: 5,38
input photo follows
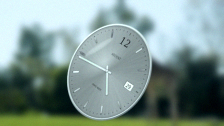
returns 4,44
